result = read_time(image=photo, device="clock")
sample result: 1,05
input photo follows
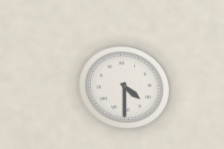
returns 4,31
